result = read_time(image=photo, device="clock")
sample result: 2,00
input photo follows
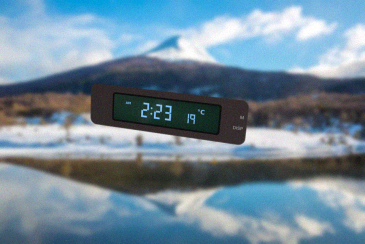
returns 2,23
